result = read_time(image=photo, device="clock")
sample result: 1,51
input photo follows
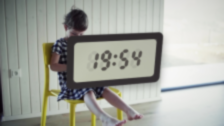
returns 19,54
